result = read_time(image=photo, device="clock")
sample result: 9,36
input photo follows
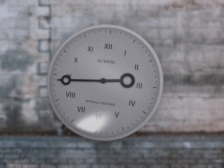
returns 2,44
